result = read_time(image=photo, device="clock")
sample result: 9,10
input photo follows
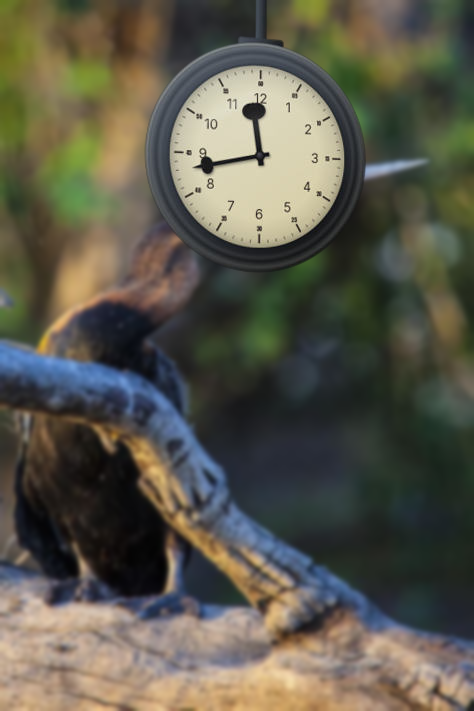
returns 11,43
